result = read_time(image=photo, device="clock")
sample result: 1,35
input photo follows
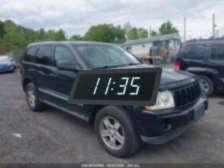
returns 11,35
